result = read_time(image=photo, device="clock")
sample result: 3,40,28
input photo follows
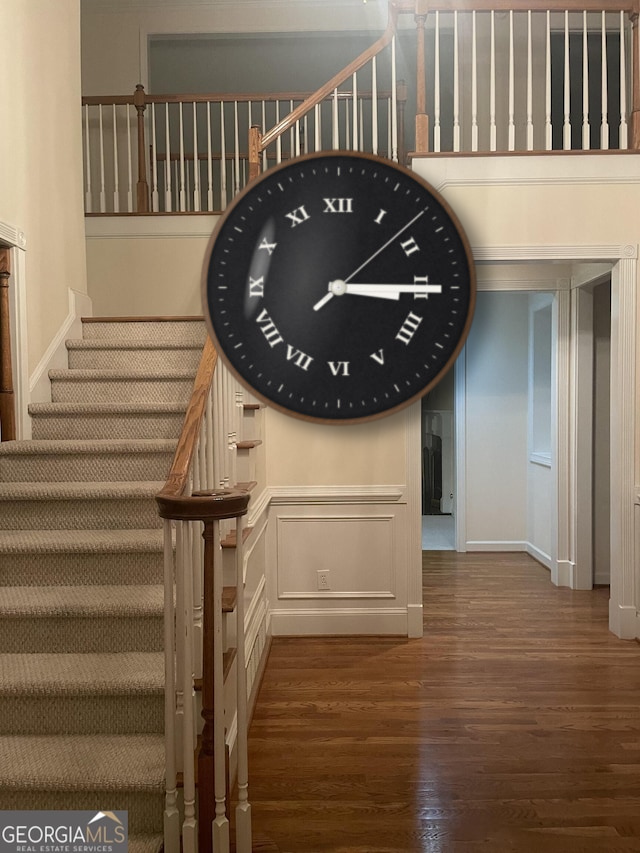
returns 3,15,08
